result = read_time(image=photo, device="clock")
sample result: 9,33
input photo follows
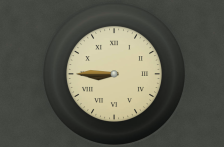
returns 8,45
